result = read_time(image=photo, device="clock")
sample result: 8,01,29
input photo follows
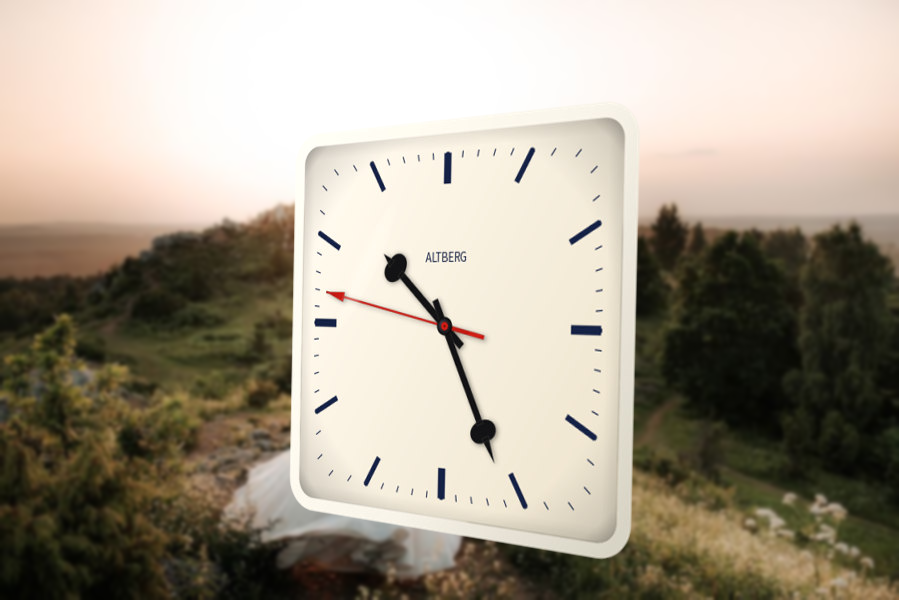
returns 10,25,47
